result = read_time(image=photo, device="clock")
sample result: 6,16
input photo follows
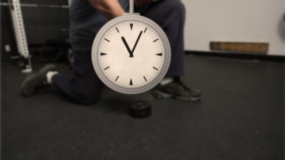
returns 11,04
